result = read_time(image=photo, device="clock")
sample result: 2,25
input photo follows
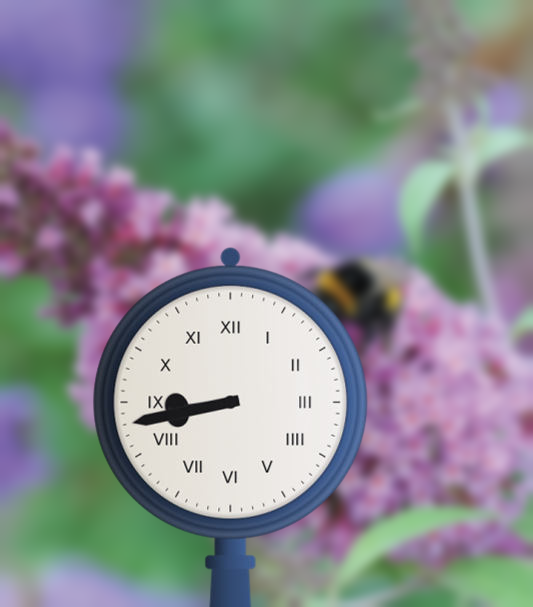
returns 8,43
